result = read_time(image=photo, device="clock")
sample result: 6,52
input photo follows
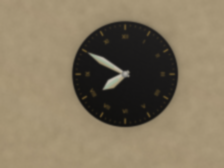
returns 7,50
